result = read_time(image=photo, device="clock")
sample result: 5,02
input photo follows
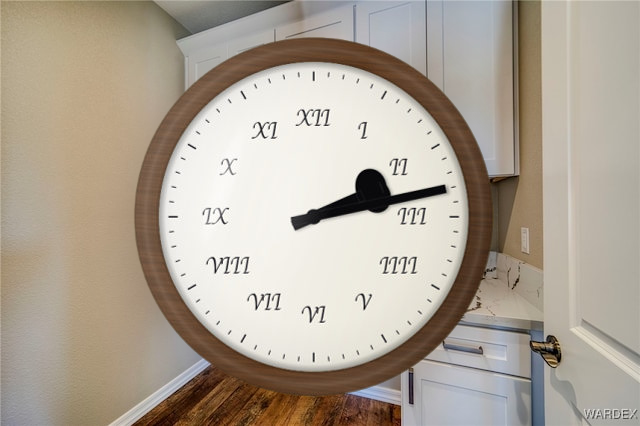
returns 2,13
